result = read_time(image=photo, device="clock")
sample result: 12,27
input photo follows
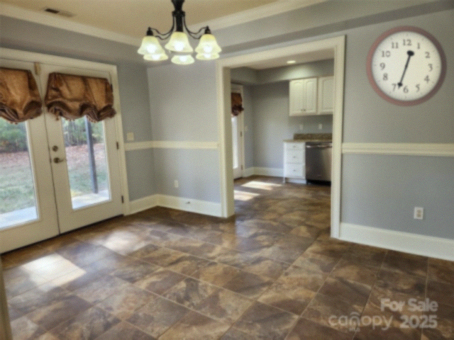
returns 12,33
